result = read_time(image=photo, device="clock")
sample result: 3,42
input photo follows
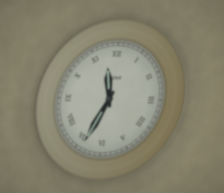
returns 11,34
